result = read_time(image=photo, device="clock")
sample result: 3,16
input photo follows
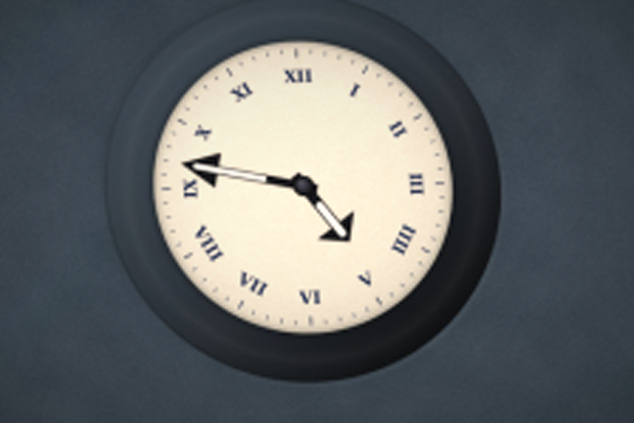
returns 4,47
